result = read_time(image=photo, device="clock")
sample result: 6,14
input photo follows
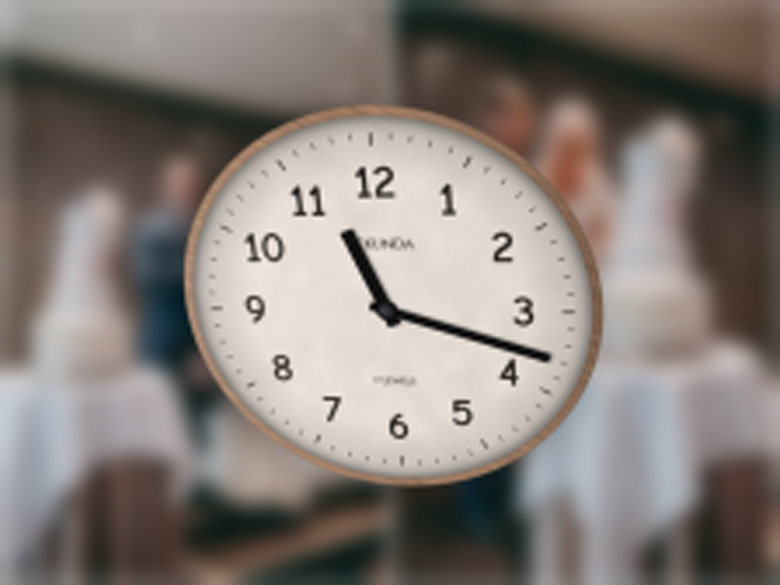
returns 11,18
